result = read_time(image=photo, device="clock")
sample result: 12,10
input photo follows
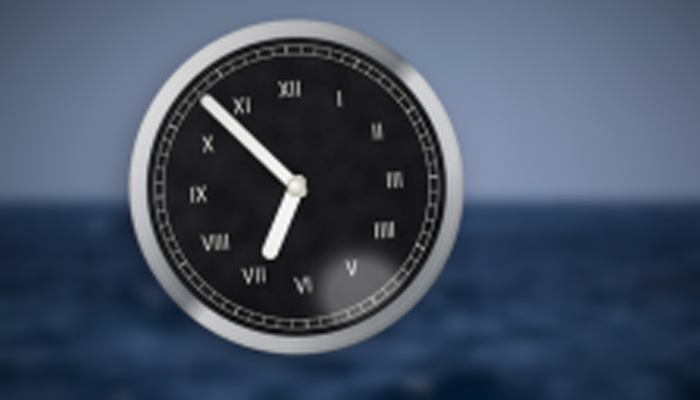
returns 6,53
